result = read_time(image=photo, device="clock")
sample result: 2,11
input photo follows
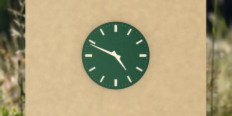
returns 4,49
